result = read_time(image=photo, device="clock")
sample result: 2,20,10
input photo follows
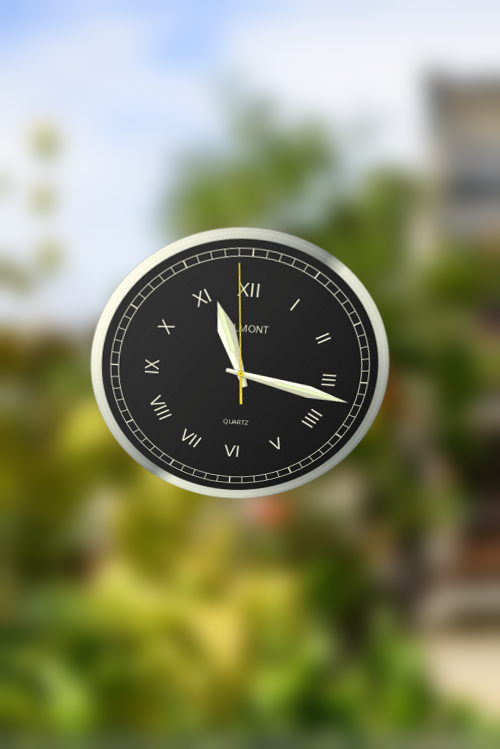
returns 11,16,59
